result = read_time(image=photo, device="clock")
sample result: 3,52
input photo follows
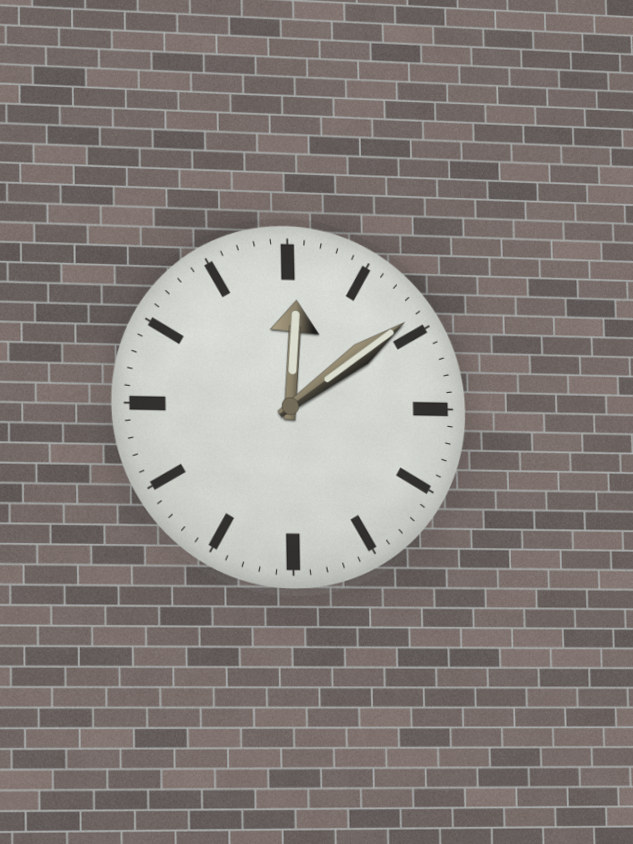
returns 12,09
